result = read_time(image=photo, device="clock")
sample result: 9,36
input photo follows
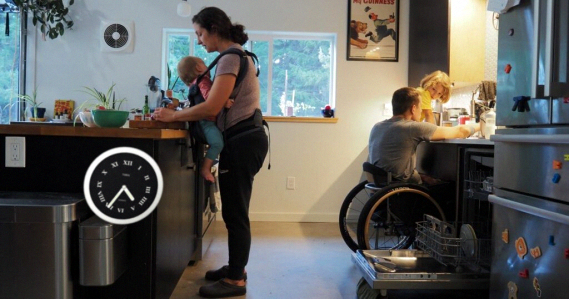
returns 4,35
